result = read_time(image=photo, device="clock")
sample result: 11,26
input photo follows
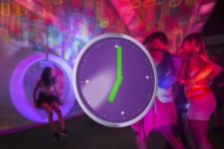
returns 7,01
